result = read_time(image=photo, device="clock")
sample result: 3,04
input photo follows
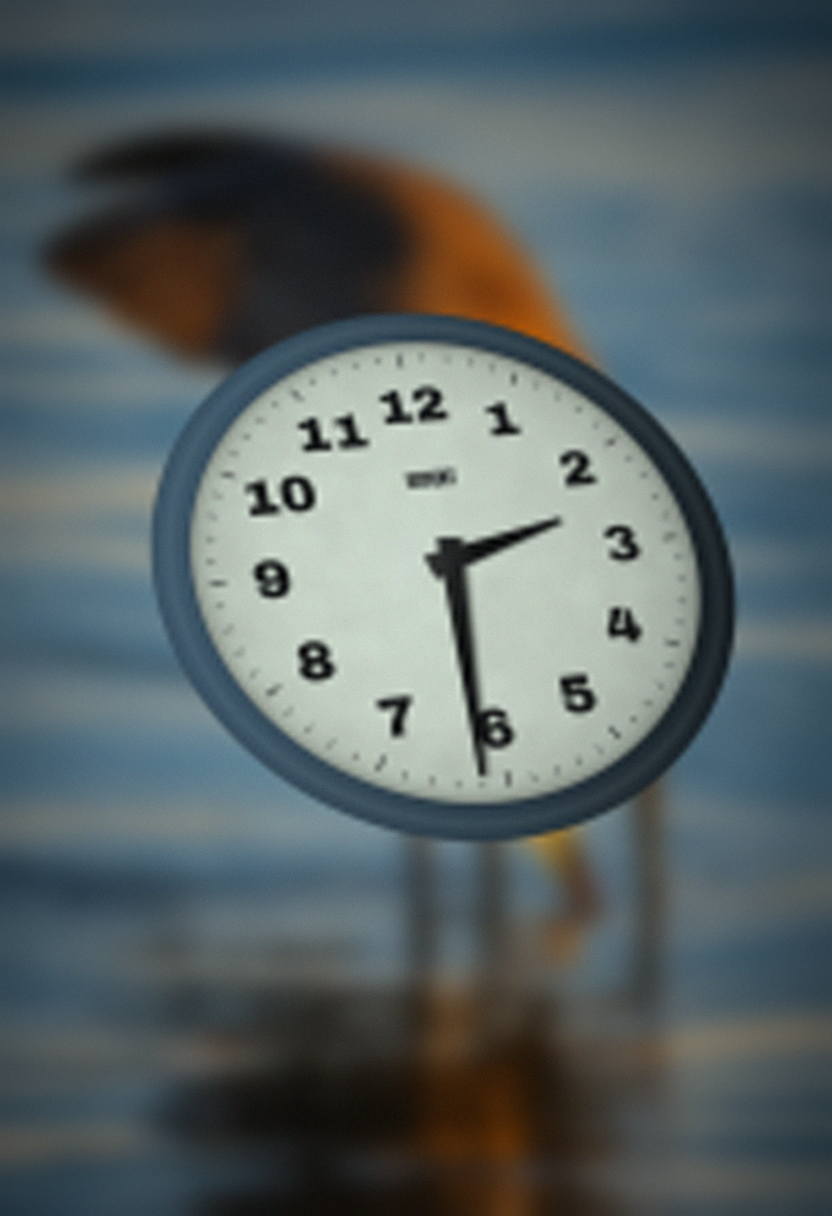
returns 2,31
